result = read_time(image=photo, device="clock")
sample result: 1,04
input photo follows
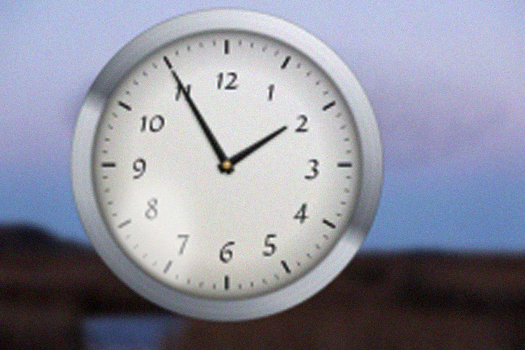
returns 1,55
